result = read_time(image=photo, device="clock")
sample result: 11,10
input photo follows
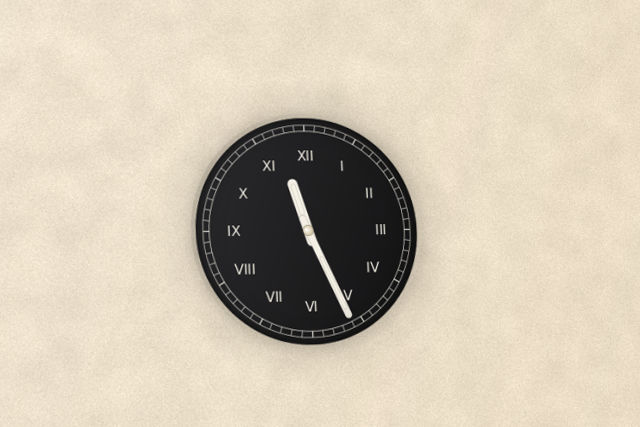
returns 11,26
